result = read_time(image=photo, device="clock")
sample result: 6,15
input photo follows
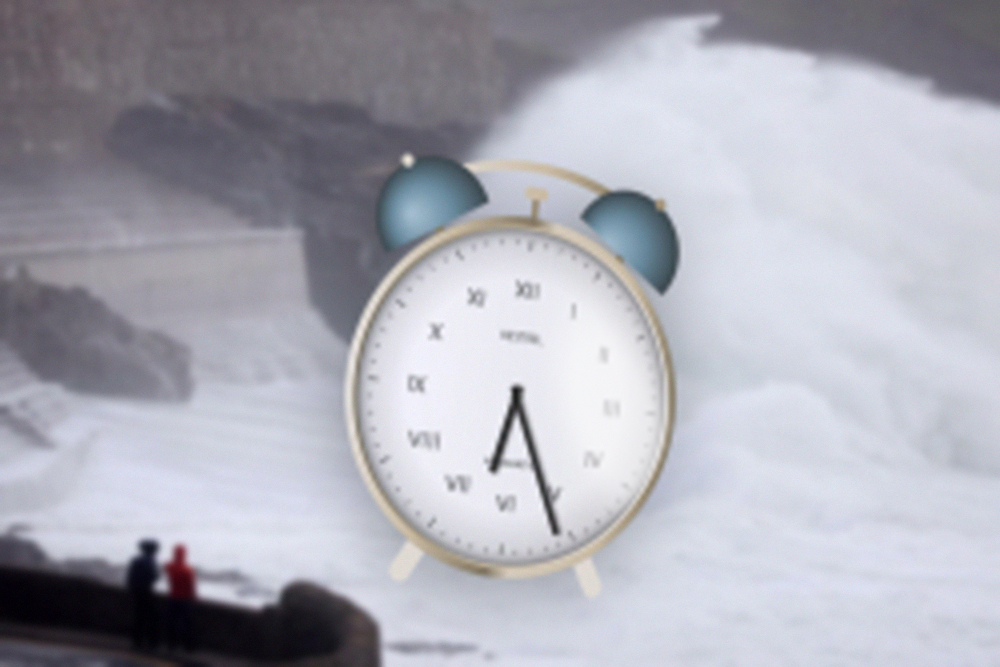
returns 6,26
